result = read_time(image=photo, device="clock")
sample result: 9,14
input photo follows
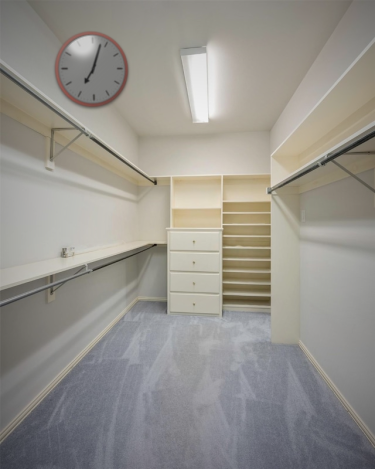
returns 7,03
